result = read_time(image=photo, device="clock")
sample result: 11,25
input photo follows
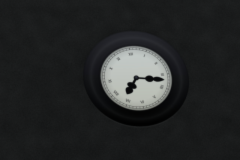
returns 7,17
